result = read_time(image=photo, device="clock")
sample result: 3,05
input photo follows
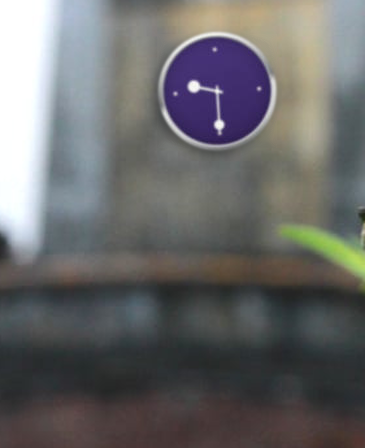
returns 9,30
